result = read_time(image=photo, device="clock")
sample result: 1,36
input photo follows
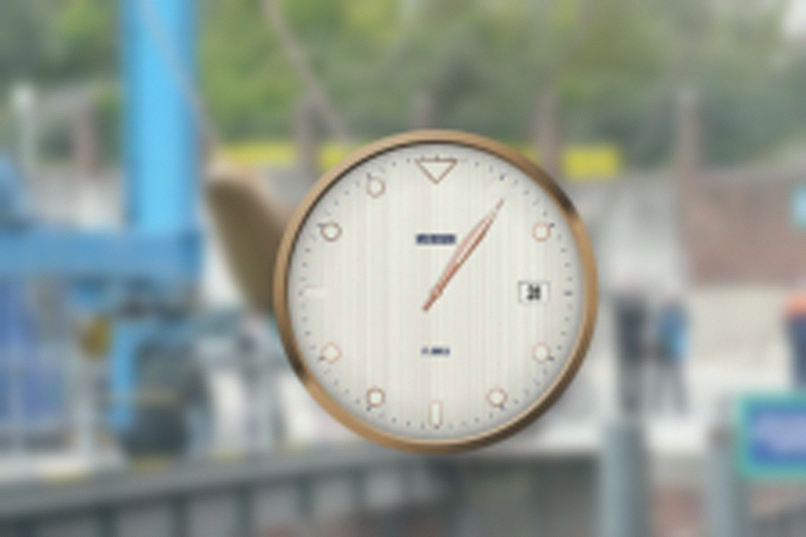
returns 1,06
